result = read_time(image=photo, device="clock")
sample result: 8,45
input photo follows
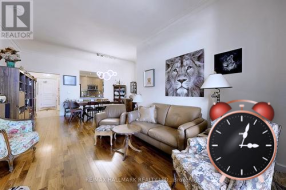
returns 3,03
